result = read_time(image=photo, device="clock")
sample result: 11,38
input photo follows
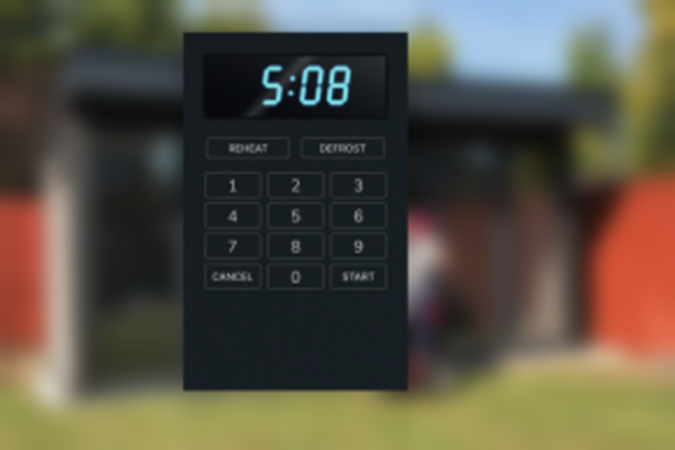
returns 5,08
